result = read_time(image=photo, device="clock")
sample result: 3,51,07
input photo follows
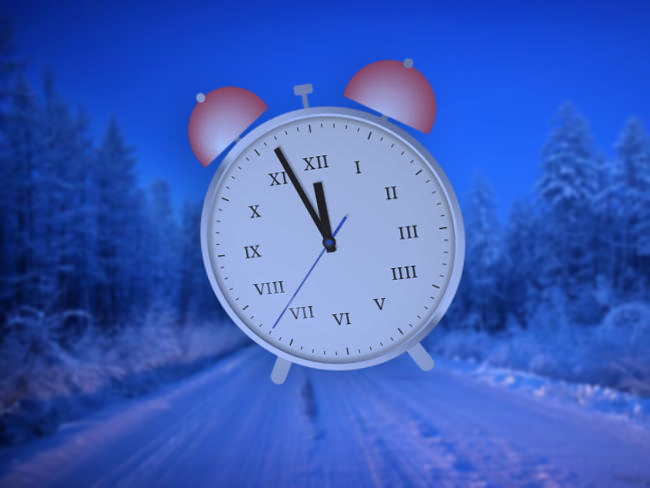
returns 11,56,37
